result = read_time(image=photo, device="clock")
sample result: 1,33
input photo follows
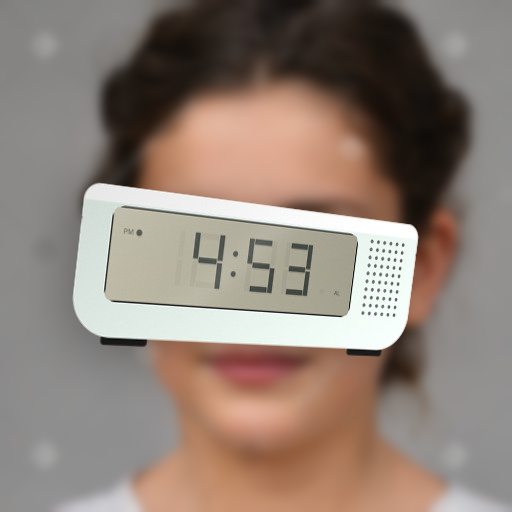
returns 4,53
